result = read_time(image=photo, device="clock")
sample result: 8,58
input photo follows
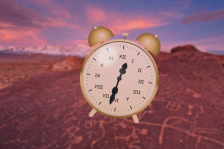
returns 12,32
